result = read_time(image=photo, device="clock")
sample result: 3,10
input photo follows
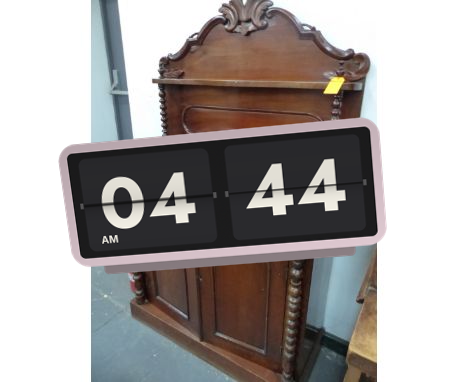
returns 4,44
